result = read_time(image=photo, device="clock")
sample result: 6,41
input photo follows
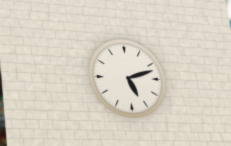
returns 5,12
